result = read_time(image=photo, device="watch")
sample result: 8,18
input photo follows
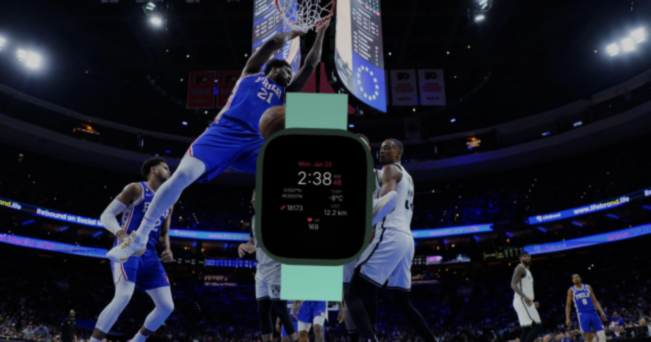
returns 2,38
